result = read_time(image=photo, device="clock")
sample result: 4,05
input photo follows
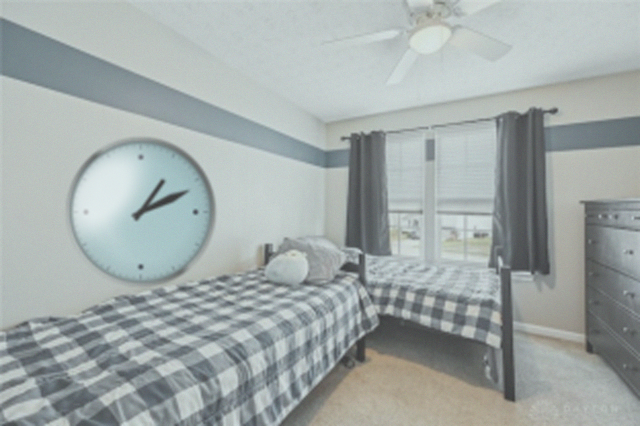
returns 1,11
